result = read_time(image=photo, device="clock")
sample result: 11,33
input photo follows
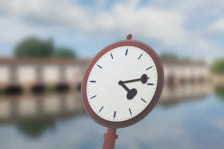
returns 4,13
